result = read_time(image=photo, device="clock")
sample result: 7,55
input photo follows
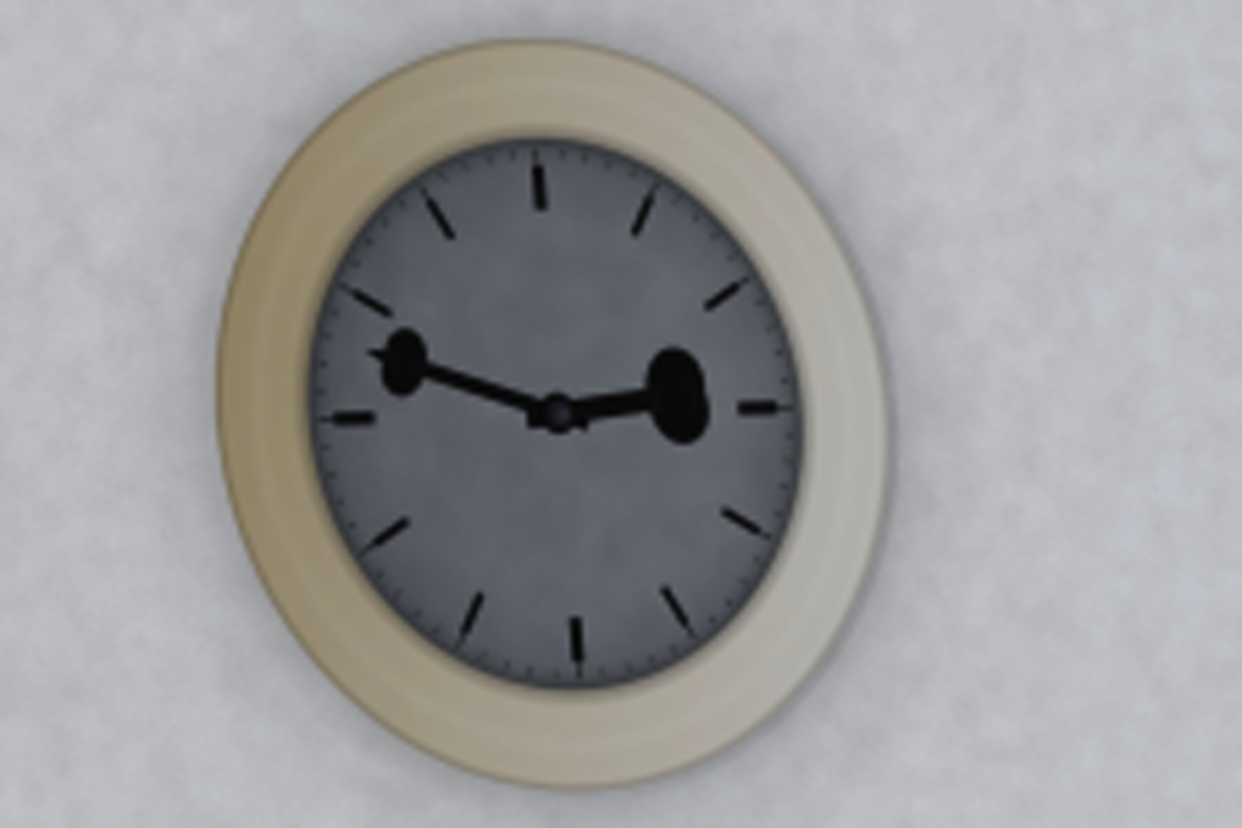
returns 2,48
